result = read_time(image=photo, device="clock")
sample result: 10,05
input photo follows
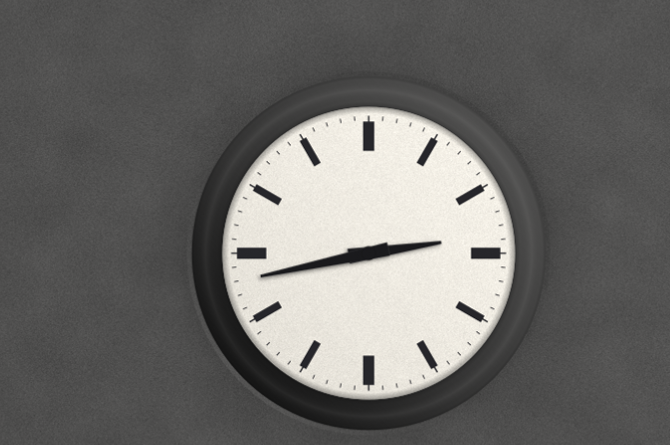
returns 2,43
